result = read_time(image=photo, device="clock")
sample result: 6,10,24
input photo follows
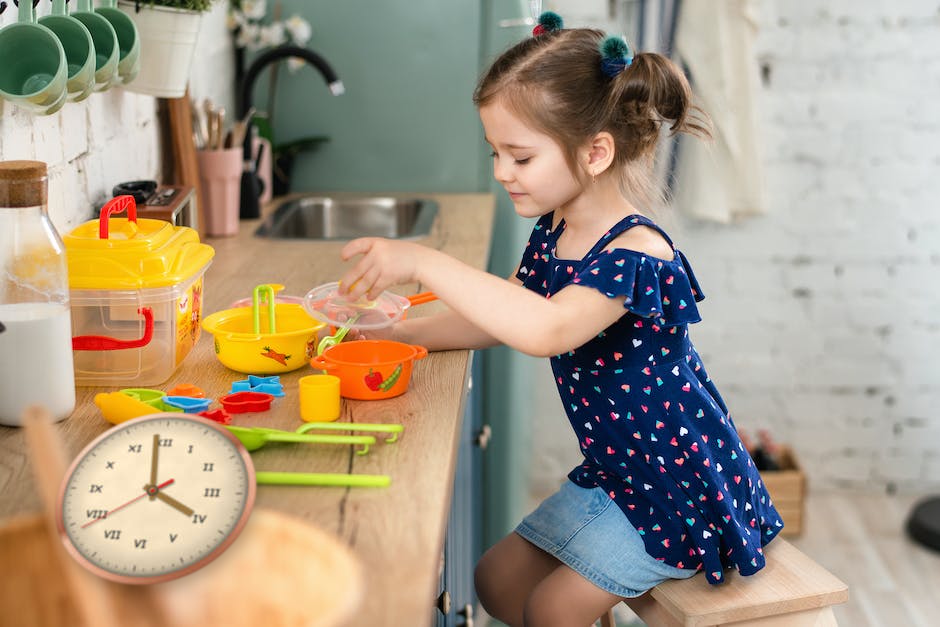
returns 3,58,39
